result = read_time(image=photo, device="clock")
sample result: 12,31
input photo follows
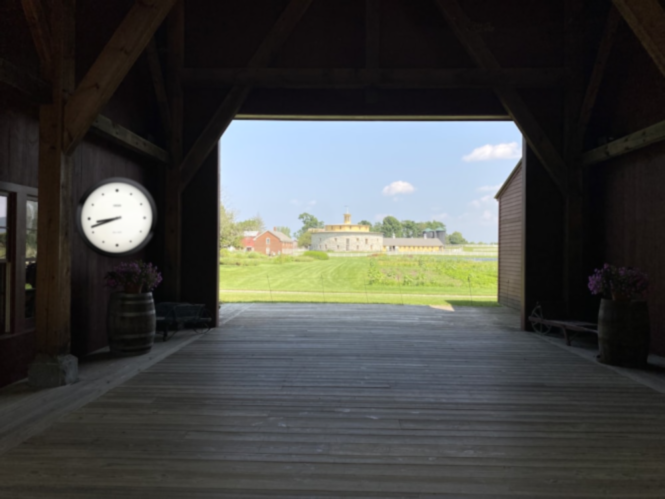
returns 8,42
